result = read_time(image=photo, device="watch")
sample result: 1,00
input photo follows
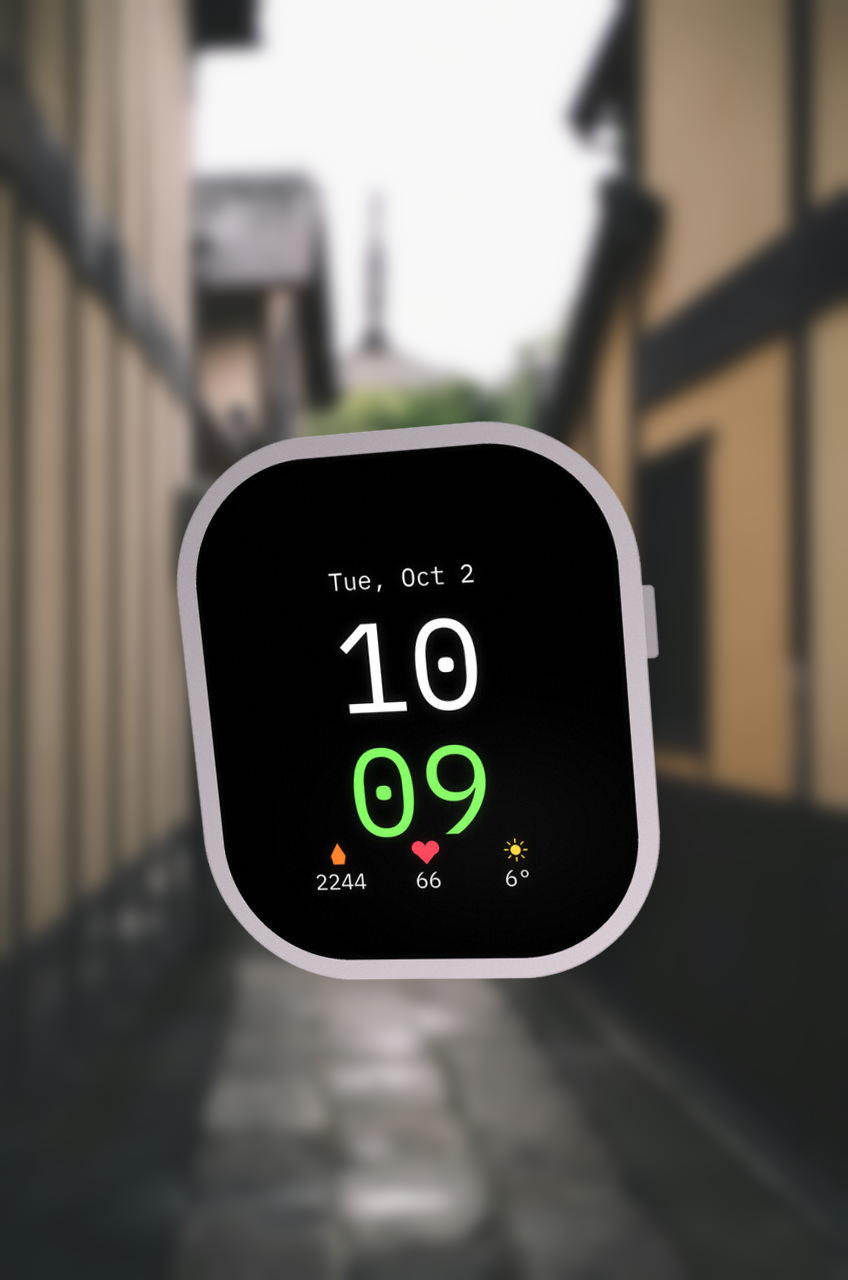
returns 10,09
